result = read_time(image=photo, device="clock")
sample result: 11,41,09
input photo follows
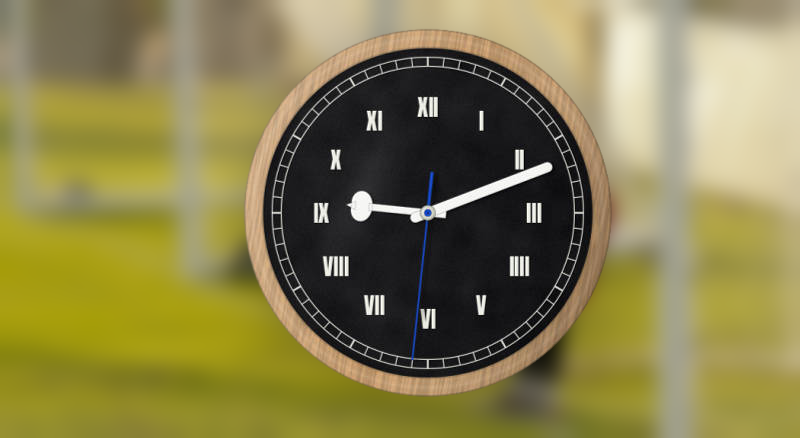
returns 9,11,31
